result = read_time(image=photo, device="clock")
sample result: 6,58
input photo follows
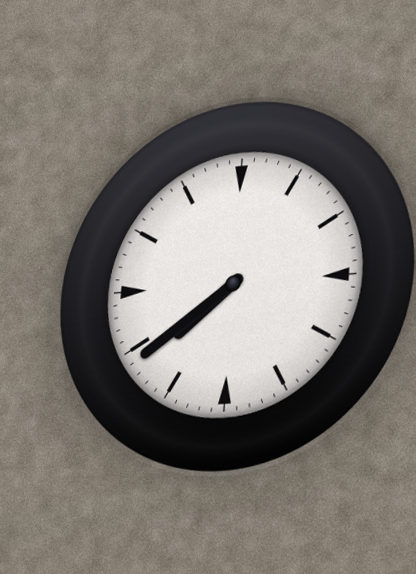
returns 7,39
